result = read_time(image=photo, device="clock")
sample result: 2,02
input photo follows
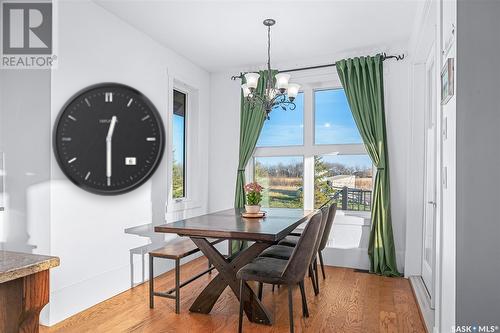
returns 12,30
